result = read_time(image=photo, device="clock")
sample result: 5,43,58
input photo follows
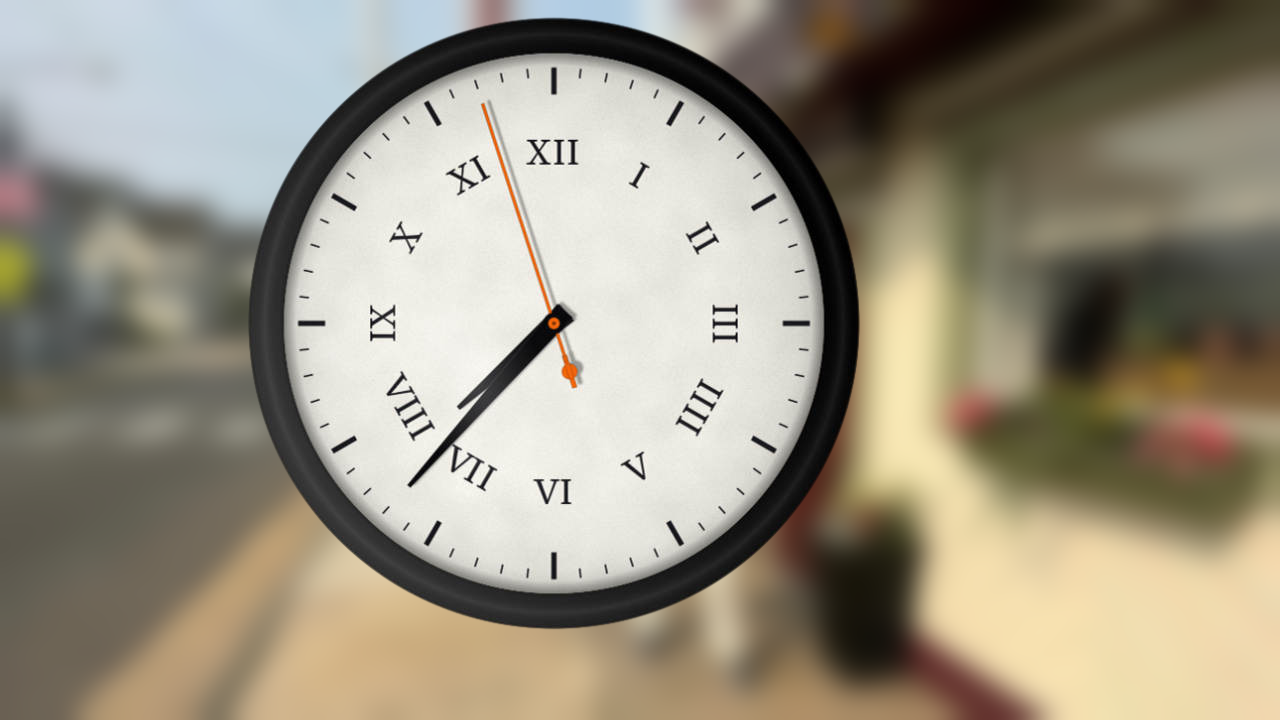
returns 7,36,57
